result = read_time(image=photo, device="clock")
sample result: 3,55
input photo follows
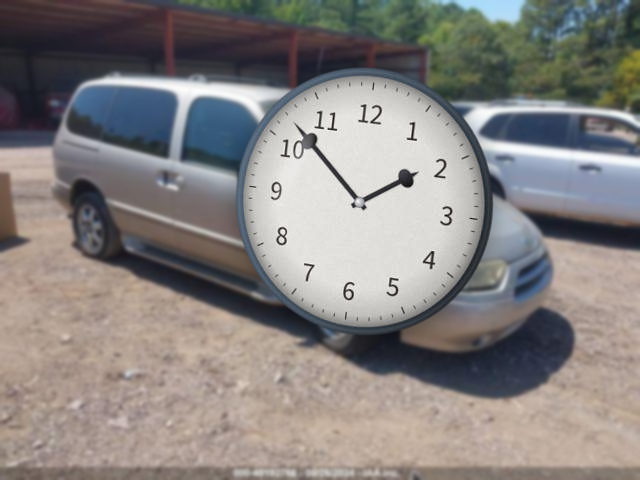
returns 1,52
